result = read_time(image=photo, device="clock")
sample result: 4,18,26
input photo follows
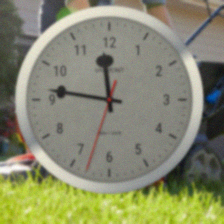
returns 11,46,33
